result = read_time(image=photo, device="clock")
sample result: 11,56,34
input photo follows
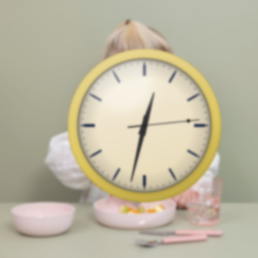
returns 12,32,14
